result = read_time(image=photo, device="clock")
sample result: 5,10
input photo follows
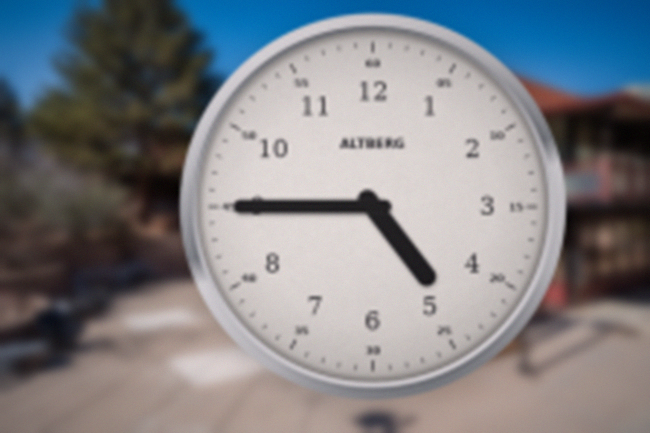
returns 4,45
